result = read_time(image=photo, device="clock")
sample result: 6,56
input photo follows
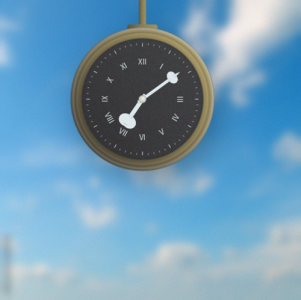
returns 7,09
